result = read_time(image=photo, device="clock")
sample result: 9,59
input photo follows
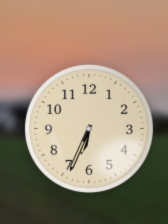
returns 6,34
